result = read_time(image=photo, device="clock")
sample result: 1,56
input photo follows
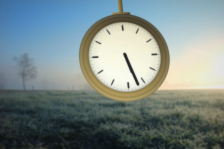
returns 5,27
